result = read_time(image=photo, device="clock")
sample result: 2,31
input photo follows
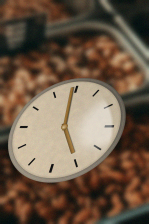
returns 4,59
